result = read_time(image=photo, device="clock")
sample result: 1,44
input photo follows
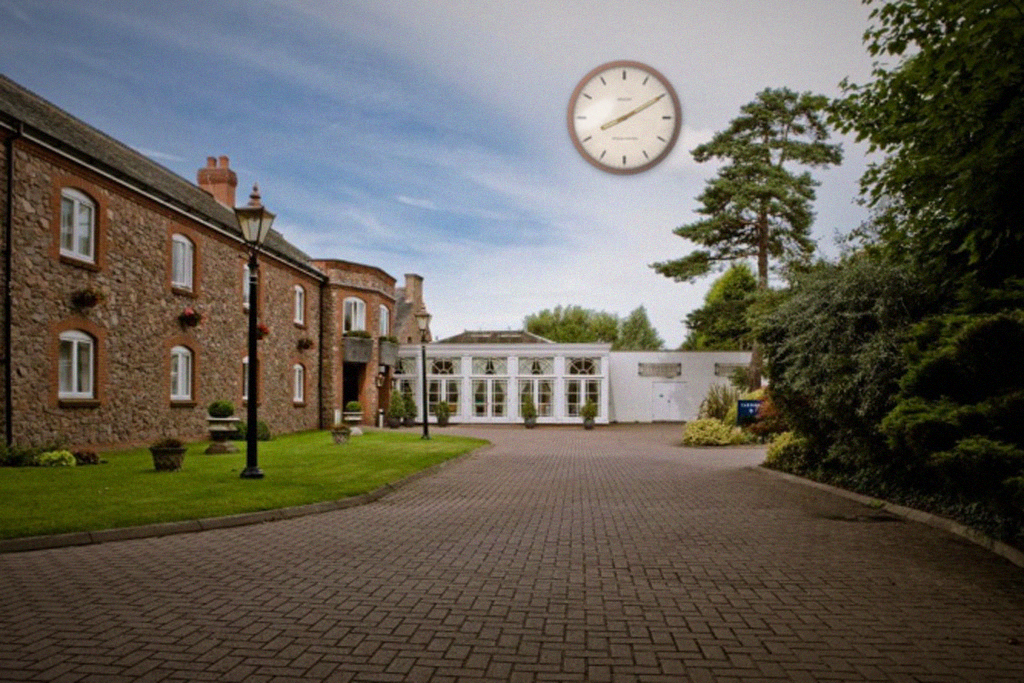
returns 8,10
